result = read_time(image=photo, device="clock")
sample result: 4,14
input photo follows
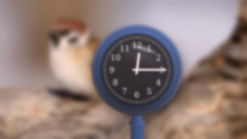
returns 12,15
